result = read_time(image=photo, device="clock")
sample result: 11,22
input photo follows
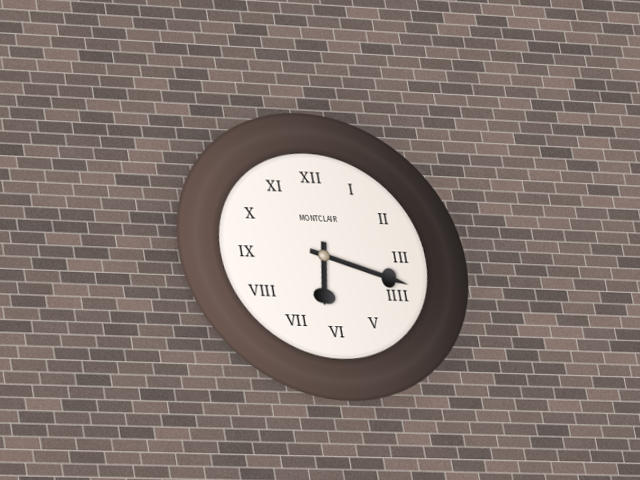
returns 6,18
